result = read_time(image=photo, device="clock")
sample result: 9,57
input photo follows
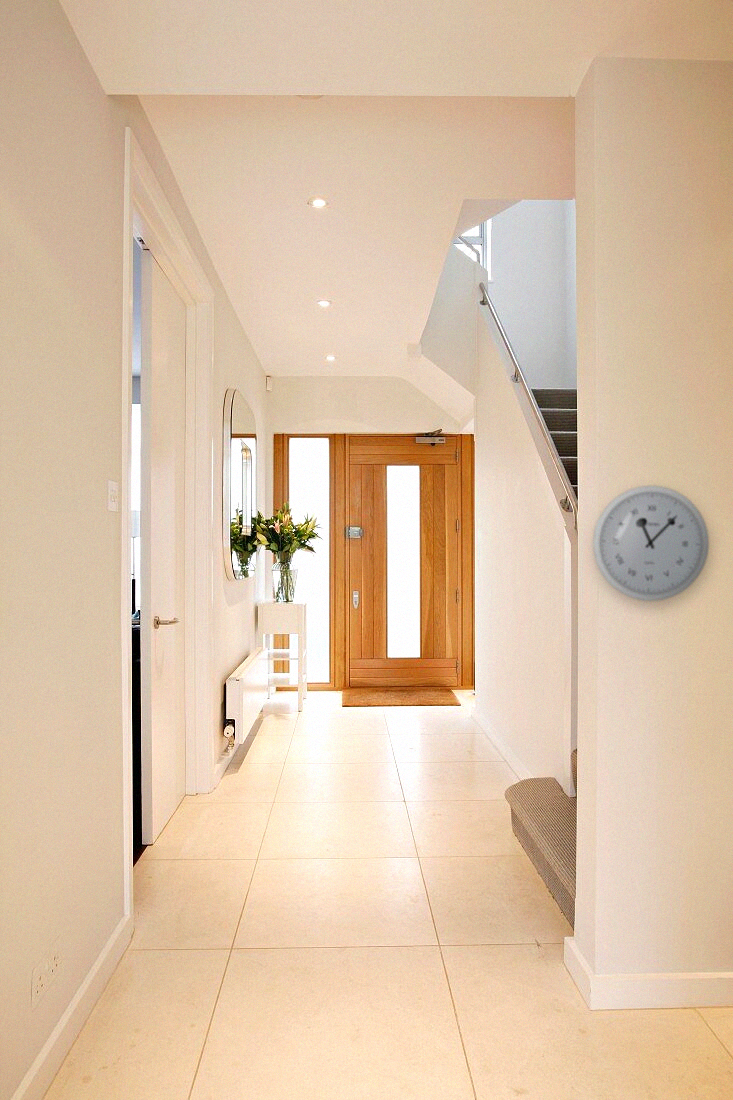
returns 11,07
